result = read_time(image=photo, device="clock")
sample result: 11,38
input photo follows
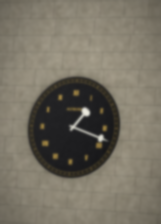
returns 1,18
